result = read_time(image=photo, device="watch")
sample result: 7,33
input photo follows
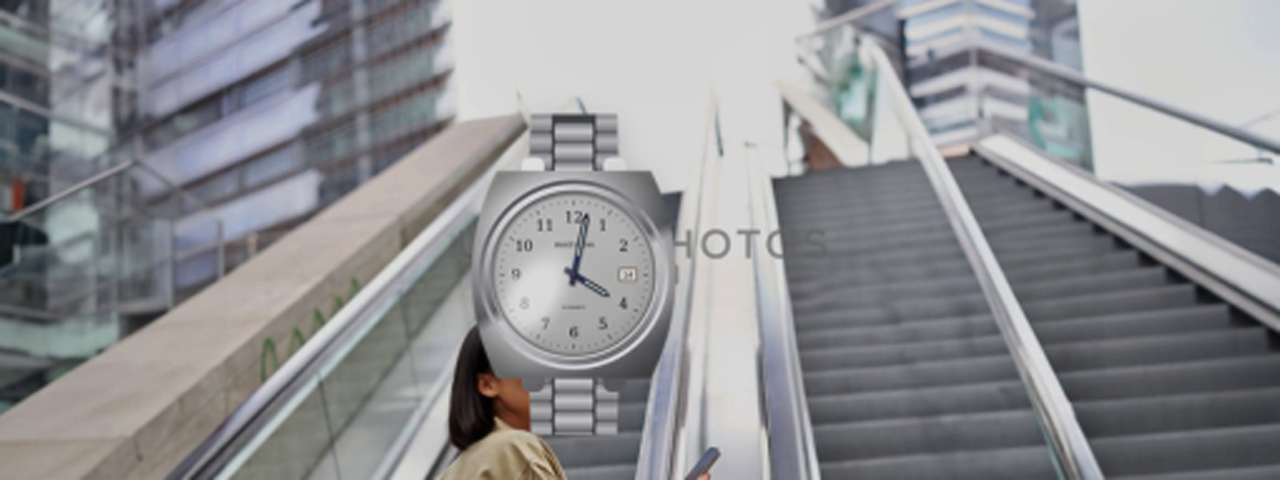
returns 4,02
